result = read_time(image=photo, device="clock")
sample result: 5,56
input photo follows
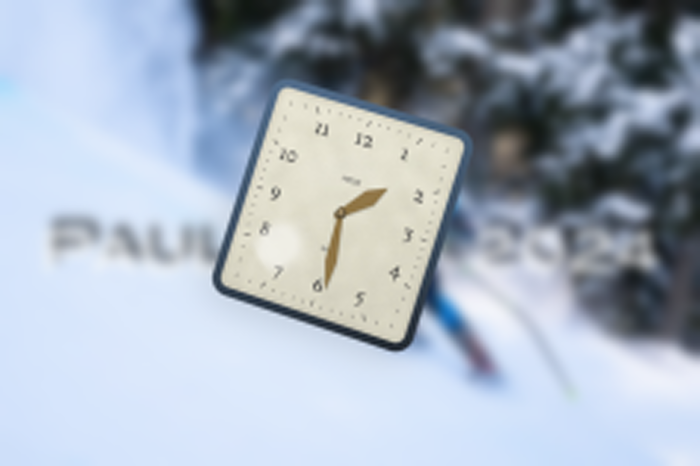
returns 1,29
